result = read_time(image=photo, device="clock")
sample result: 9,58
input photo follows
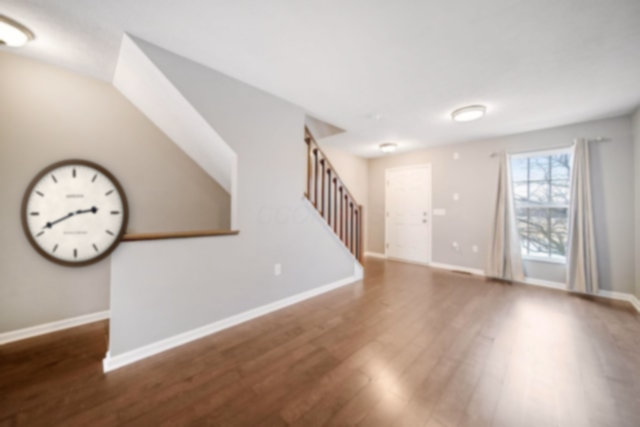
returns 2,41
